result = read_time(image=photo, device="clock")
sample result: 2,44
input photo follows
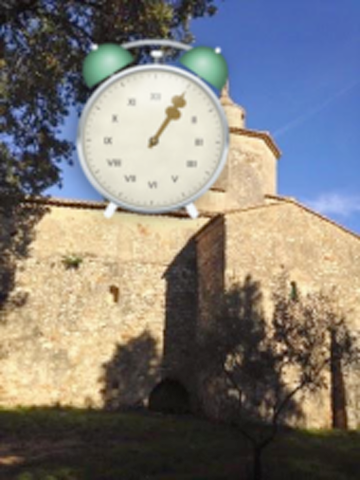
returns 1,05
